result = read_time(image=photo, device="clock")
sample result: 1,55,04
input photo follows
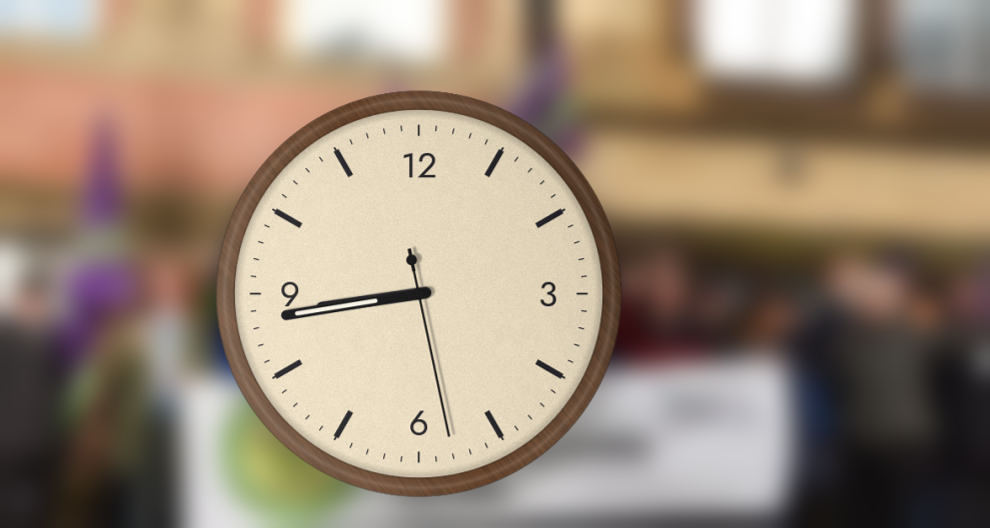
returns 8,43,28
